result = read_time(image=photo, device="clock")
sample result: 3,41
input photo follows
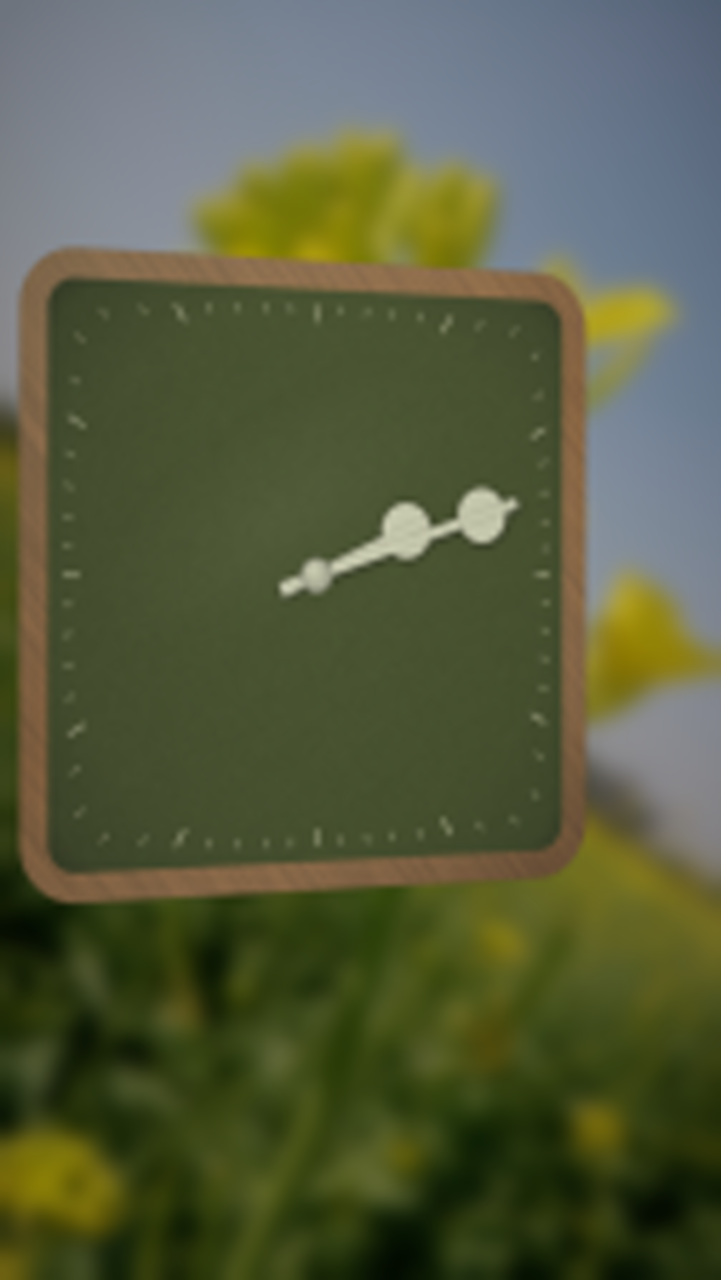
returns 2,12
